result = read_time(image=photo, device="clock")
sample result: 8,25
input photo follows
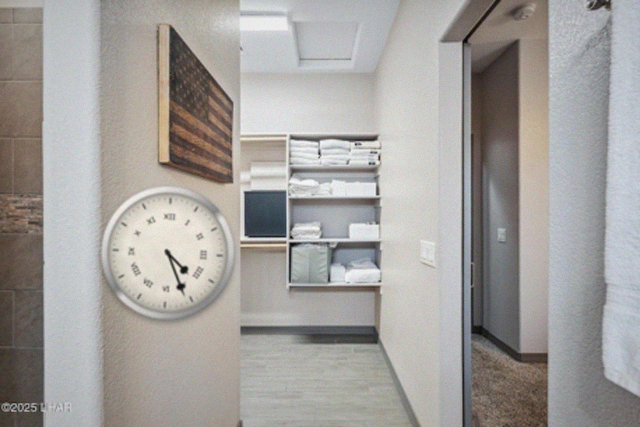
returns 4,26
